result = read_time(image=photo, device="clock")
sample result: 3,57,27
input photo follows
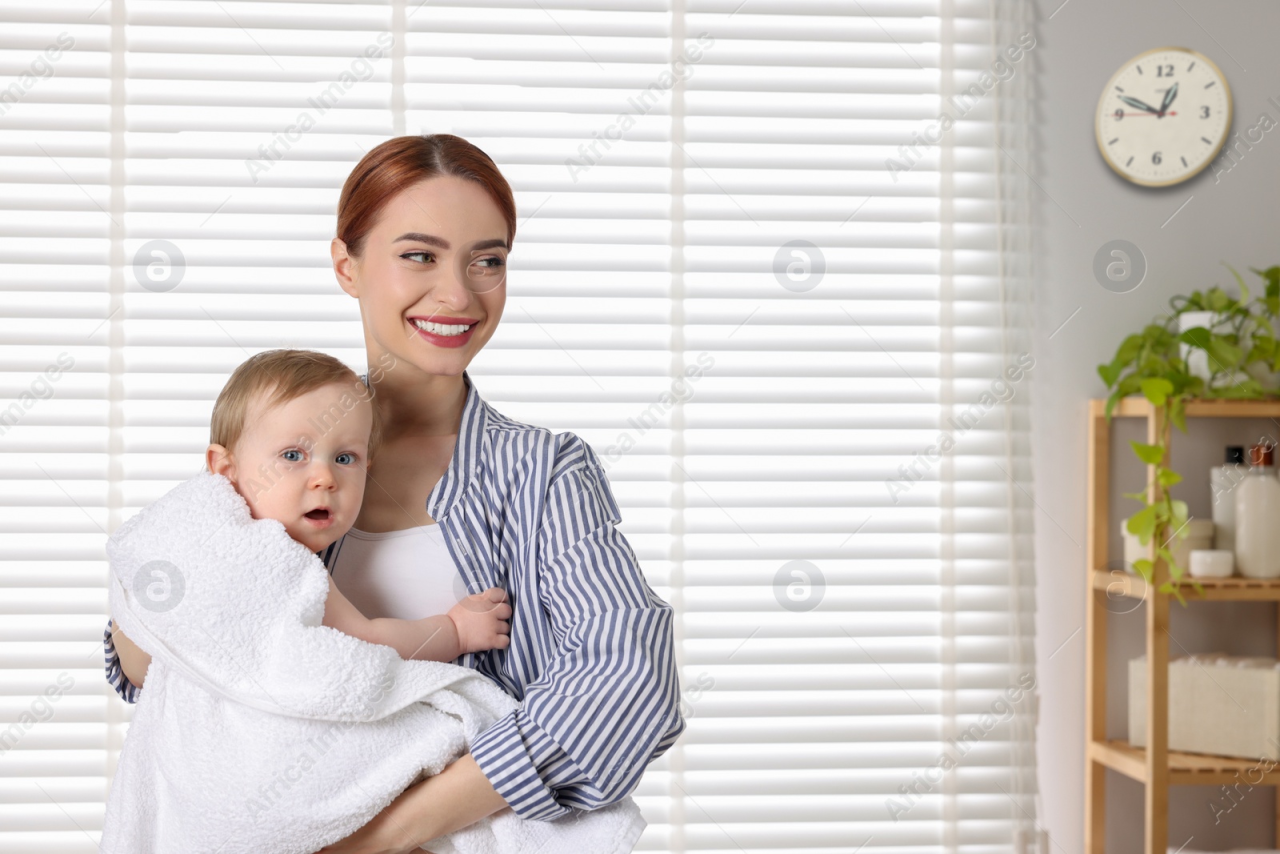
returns 12,48,45
